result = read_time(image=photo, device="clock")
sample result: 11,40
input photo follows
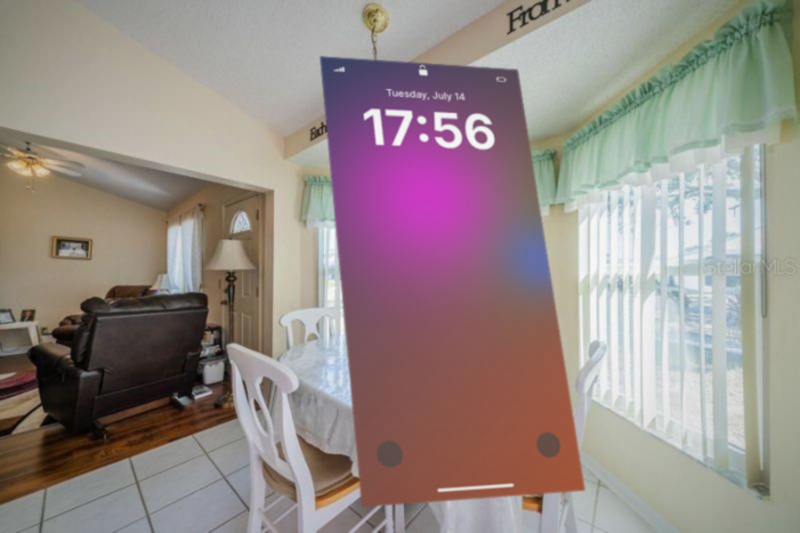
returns 17,56
